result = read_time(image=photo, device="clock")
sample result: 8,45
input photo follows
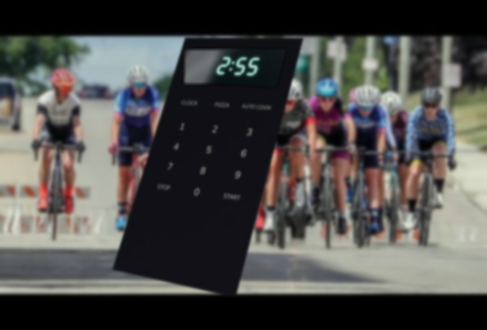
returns 2,55
